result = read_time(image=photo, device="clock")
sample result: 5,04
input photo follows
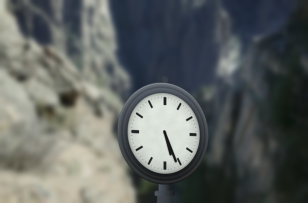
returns 5,26
